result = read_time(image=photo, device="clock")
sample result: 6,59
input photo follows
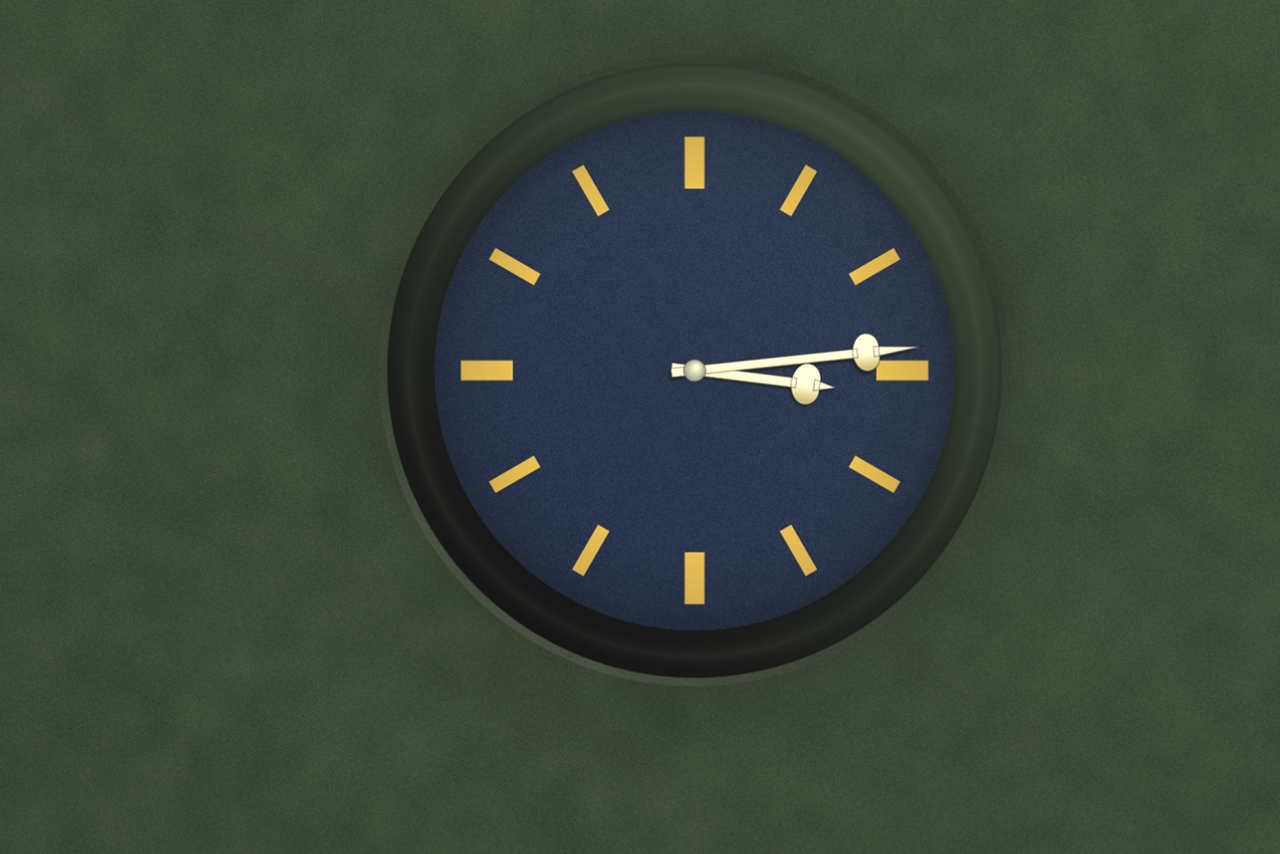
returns 3,14
